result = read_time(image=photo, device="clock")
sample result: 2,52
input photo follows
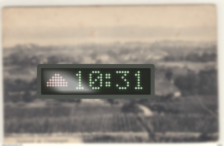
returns 10,31
